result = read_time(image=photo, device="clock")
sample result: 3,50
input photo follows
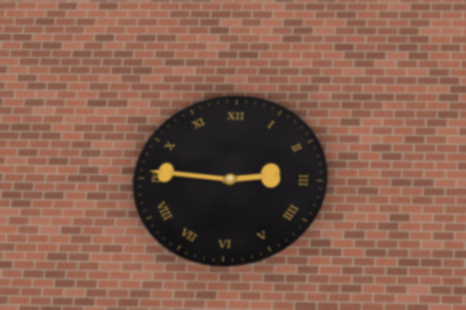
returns 2,46
